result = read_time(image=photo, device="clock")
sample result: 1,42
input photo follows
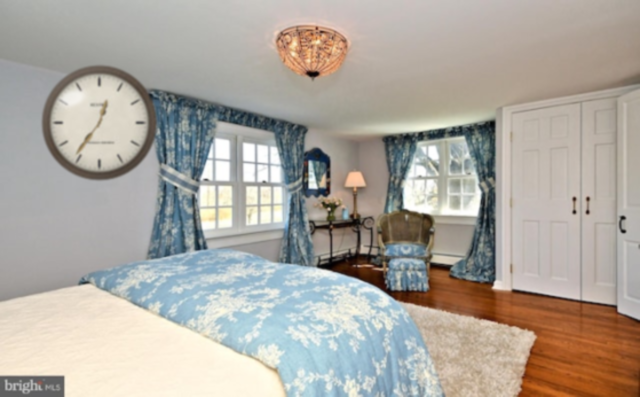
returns 12,36
